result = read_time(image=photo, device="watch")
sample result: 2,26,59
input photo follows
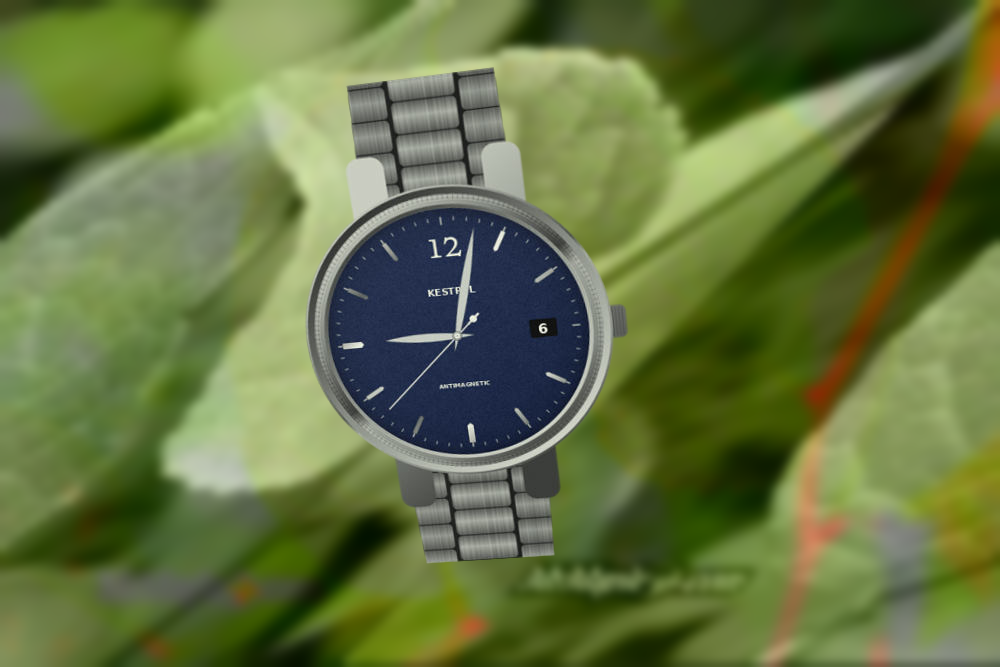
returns 9,02,38
